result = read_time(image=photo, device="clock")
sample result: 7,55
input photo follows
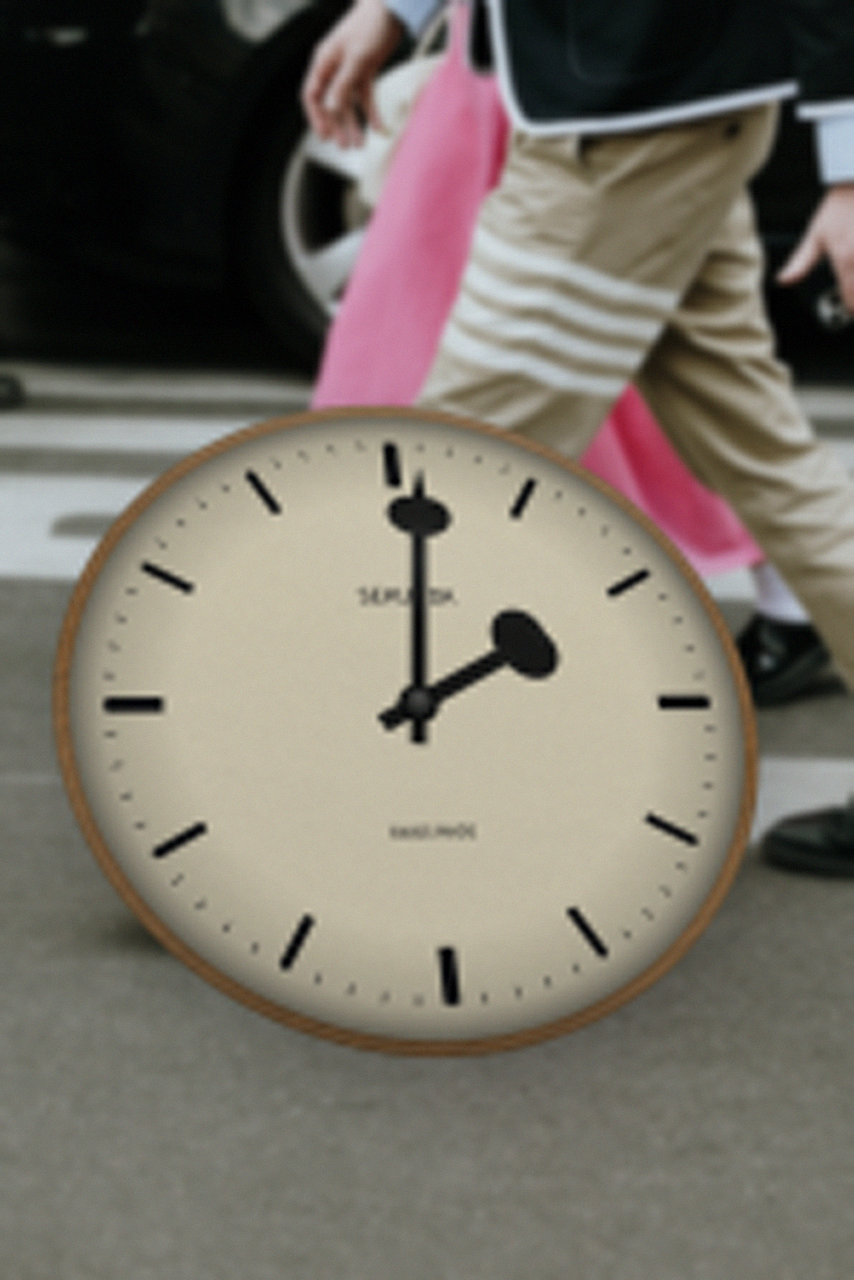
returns 2,01
